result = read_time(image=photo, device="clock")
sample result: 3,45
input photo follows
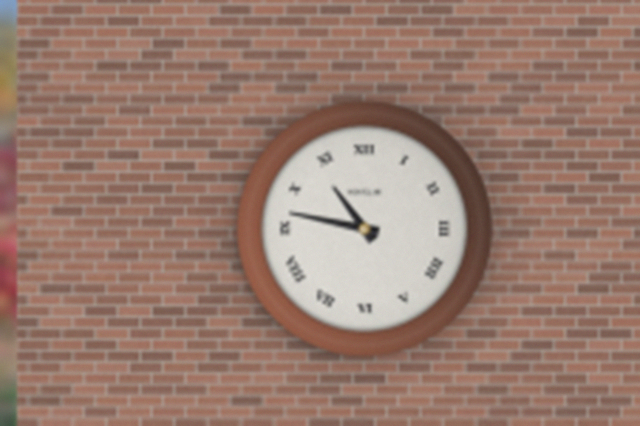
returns 10,47
